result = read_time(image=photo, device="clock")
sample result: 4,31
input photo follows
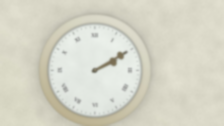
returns 2,10
